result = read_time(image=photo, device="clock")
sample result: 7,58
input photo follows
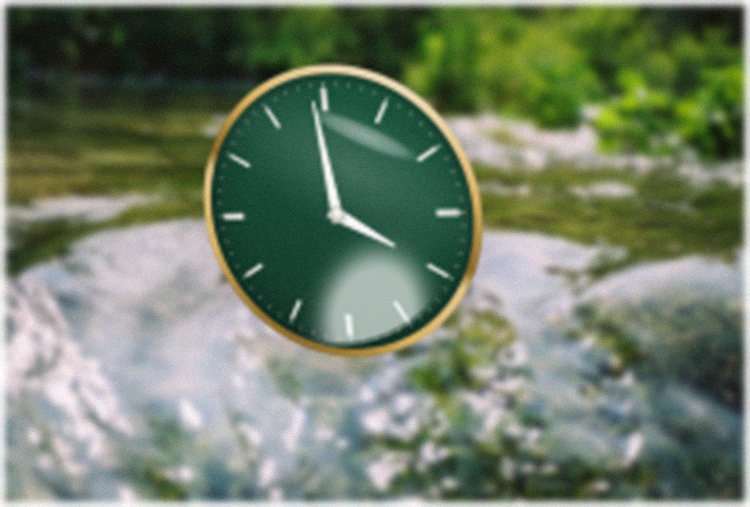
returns 3,59
